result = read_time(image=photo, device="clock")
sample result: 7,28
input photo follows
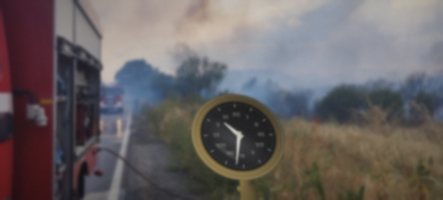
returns 10,32
